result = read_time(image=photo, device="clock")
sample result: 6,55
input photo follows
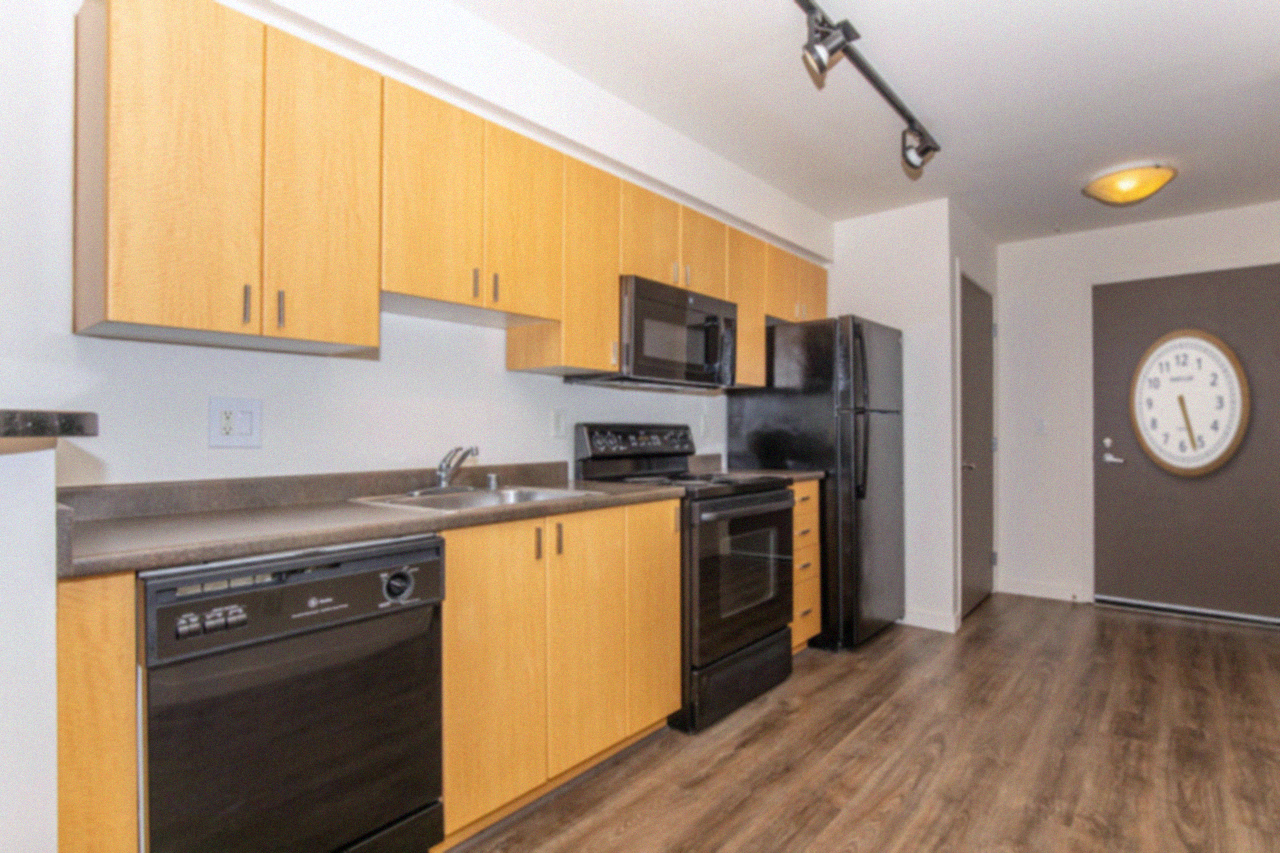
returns 5,27
